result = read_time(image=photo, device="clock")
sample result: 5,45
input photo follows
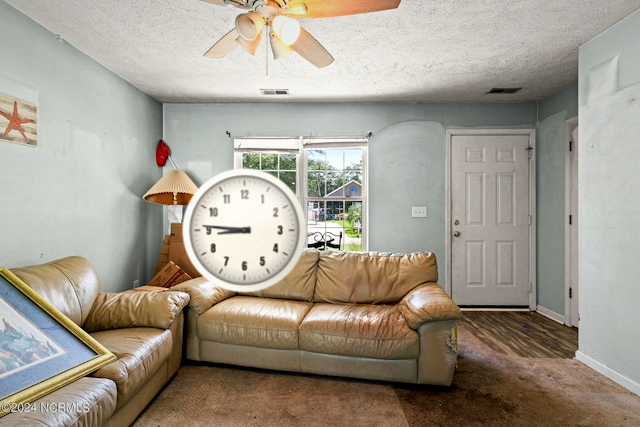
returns 8,46
